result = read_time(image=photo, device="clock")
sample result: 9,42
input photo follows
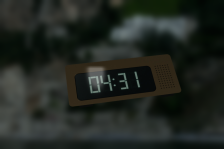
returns 4,31
